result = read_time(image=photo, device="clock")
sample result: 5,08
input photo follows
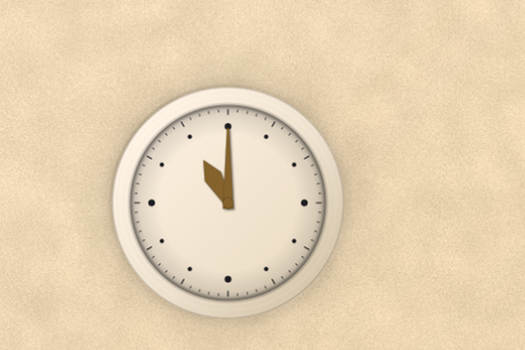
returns 11,00
